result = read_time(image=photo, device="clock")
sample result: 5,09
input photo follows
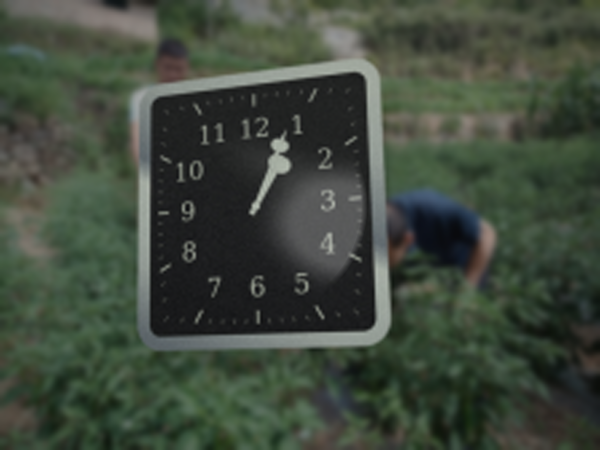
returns 1,04
